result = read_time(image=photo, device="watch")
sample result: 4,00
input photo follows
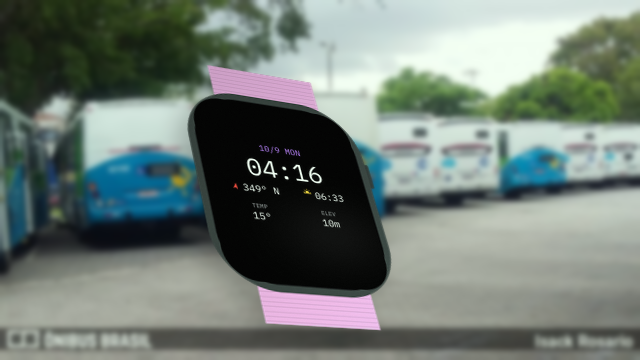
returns 4,16
